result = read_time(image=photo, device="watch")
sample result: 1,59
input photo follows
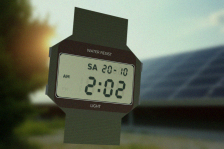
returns 2,02
